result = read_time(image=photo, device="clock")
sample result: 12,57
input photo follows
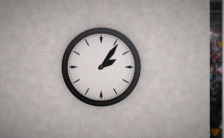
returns 2,06
